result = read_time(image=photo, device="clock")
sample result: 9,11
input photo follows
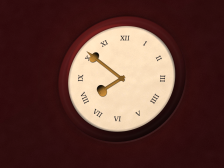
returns 7,51
